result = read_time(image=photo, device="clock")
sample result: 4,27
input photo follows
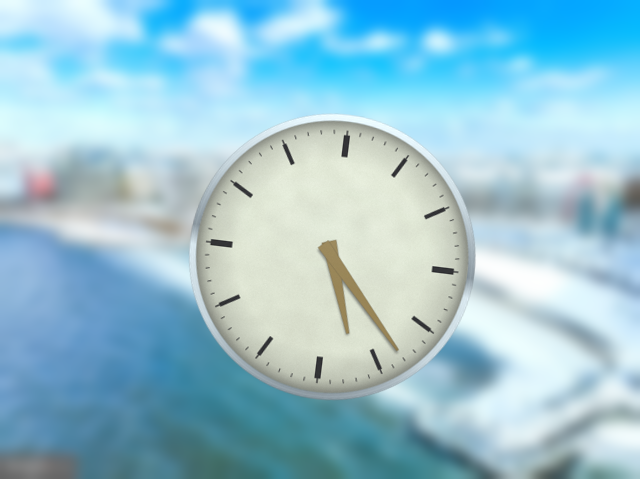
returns 5,23
